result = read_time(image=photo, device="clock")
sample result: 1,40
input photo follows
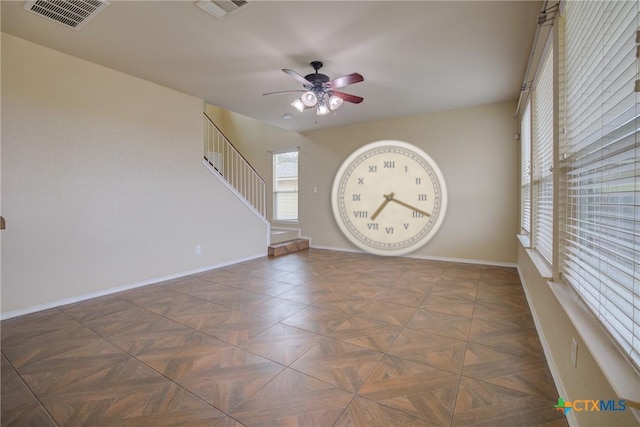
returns 7,19
